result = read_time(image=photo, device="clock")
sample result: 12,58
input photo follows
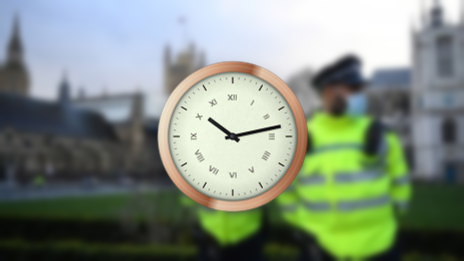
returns 10,13
